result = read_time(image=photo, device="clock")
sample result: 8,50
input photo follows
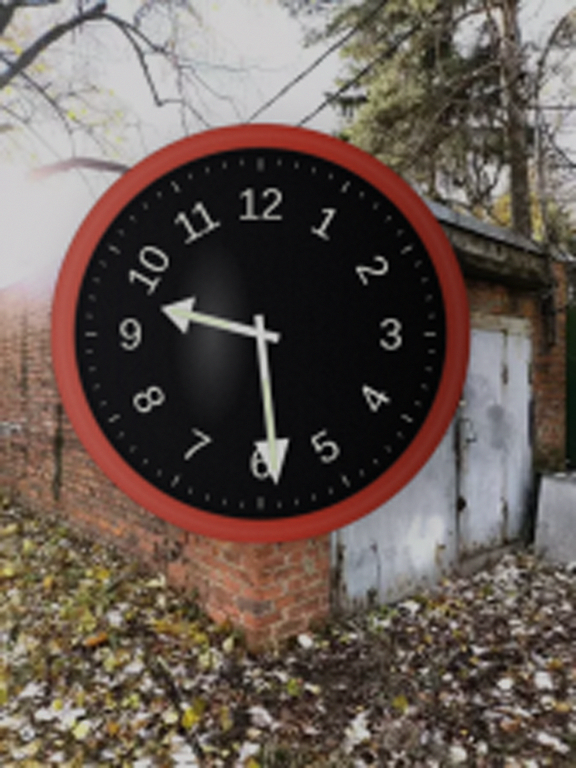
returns 9,29
